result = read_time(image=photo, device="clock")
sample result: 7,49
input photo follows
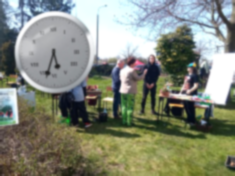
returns 5,33
